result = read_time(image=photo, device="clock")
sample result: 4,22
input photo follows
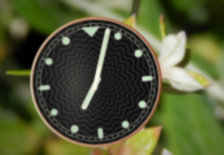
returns 7,03
